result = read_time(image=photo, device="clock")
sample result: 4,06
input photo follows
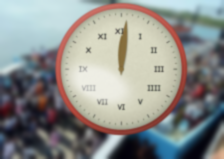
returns 12,01
